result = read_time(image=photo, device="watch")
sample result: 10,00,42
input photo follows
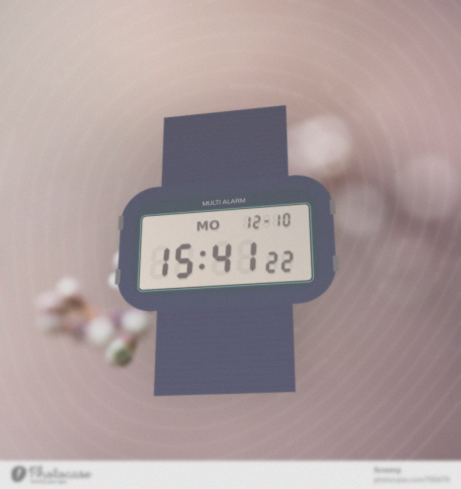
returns 15,41,22
